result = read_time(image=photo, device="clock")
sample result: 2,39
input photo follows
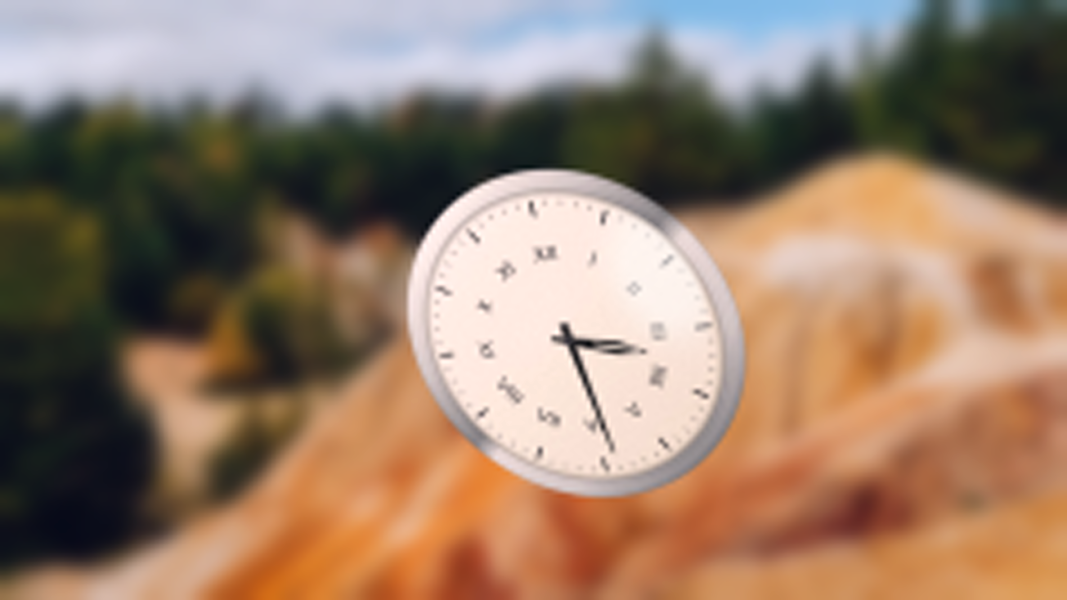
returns 3,29
